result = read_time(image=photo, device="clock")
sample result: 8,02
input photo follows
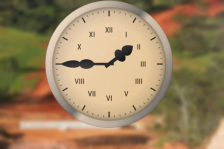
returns 1,45
